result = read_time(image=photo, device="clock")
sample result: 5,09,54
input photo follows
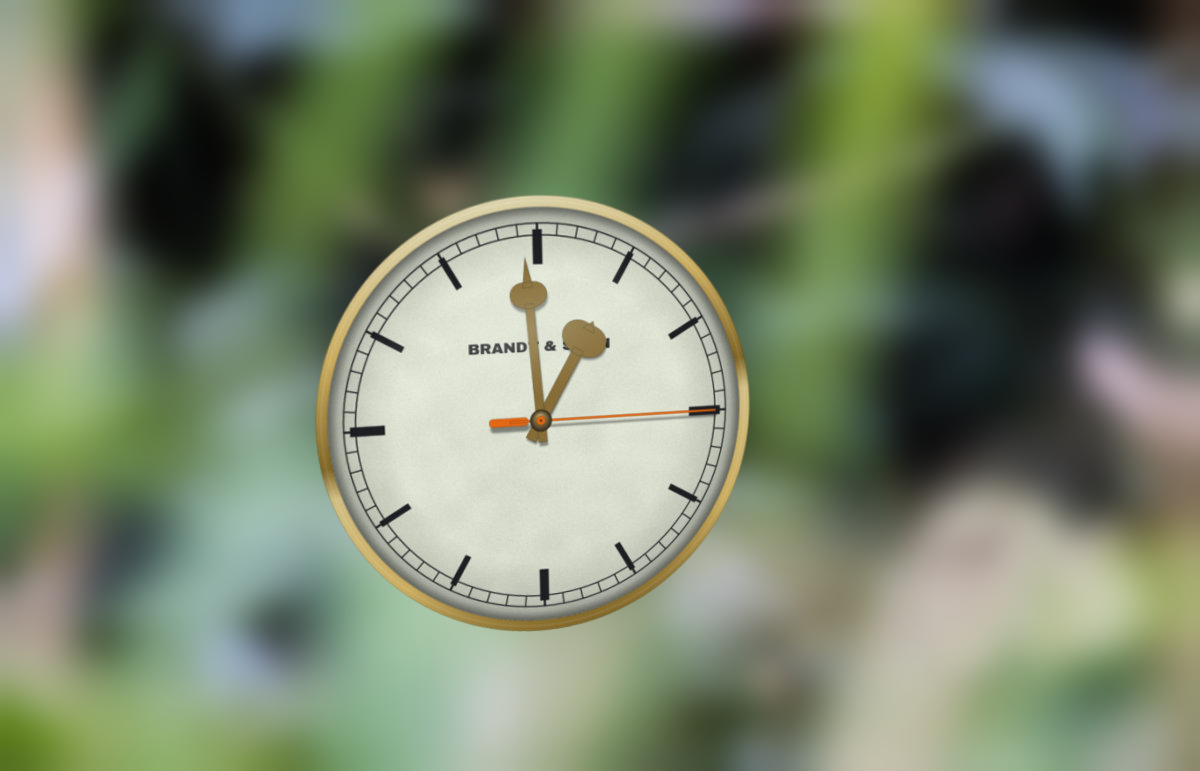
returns 12,59,15
